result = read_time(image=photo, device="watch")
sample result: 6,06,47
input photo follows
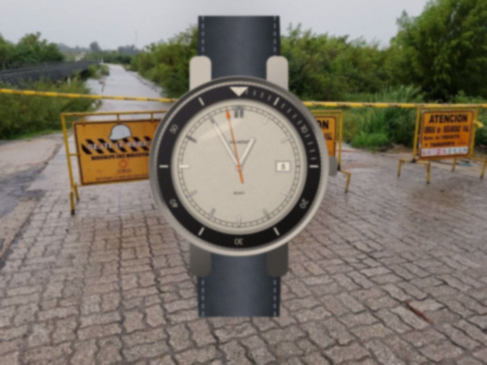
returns 12,54,58
